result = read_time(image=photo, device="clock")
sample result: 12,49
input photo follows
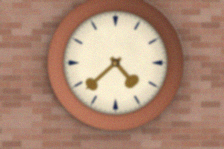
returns 4,38
